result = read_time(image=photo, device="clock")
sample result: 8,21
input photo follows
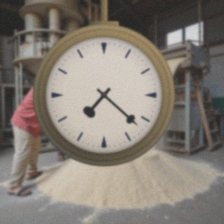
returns 7,22
